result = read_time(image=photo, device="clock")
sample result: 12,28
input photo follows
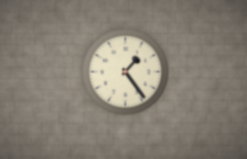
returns 1,24
